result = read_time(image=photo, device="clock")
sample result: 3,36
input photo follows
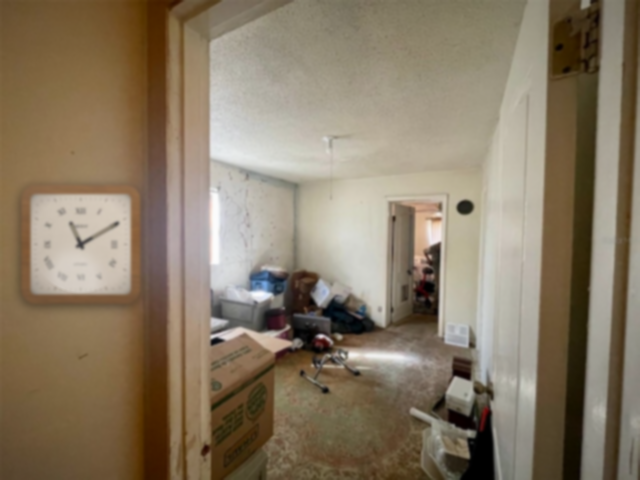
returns 11,10
